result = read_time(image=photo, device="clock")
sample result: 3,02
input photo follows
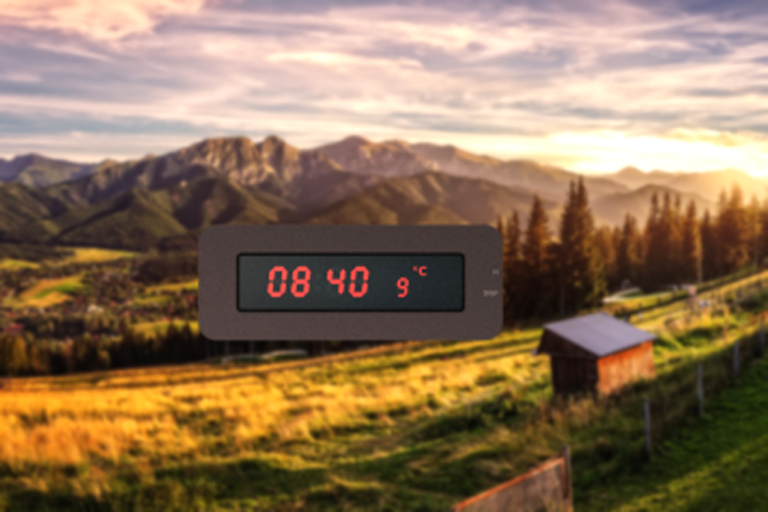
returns 8,40
